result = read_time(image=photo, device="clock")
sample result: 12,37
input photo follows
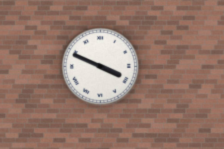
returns 3,49
